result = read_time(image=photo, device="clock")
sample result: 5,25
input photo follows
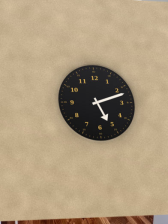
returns 5,12
